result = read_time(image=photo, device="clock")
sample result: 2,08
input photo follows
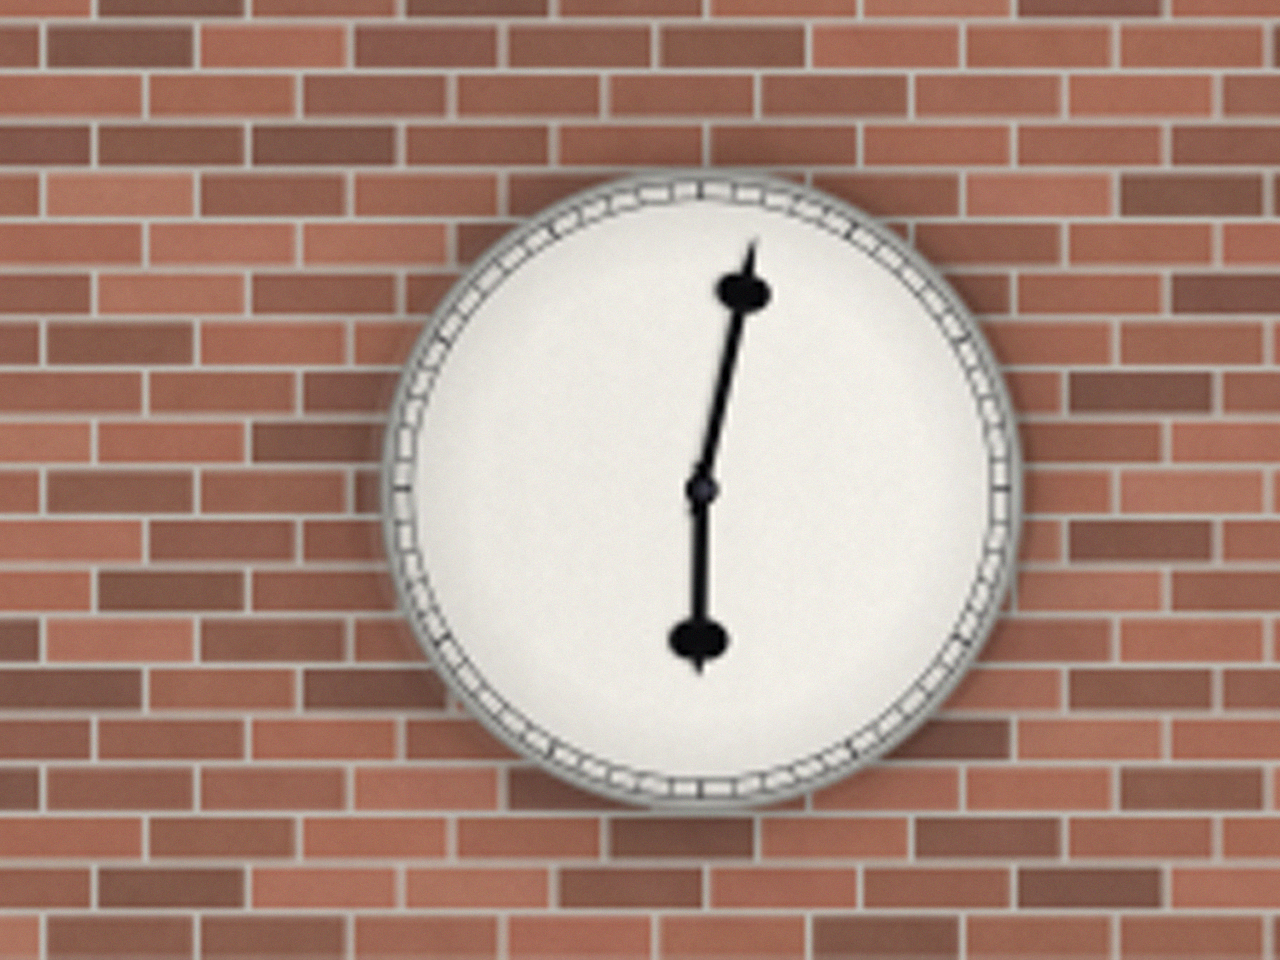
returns 6,02
